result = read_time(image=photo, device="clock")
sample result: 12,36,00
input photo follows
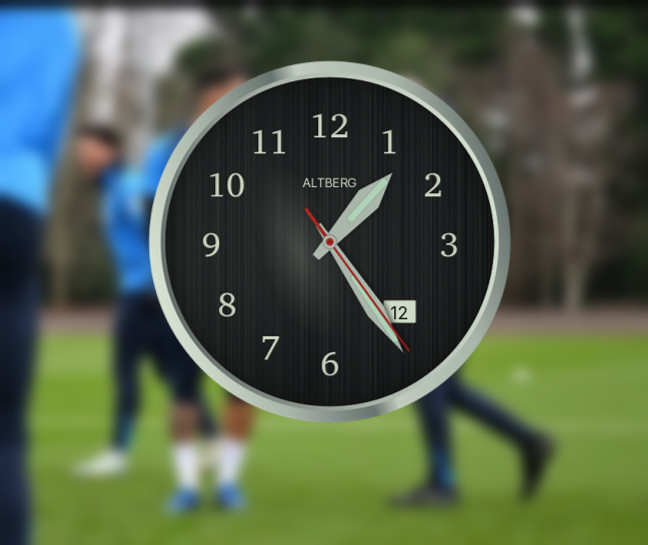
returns 1,24,24
